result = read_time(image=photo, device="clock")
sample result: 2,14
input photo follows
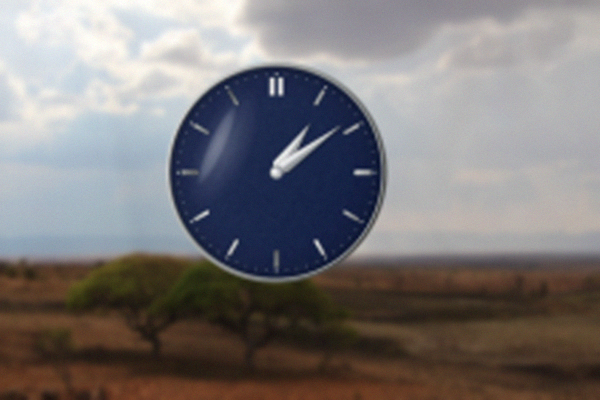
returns 1,09
